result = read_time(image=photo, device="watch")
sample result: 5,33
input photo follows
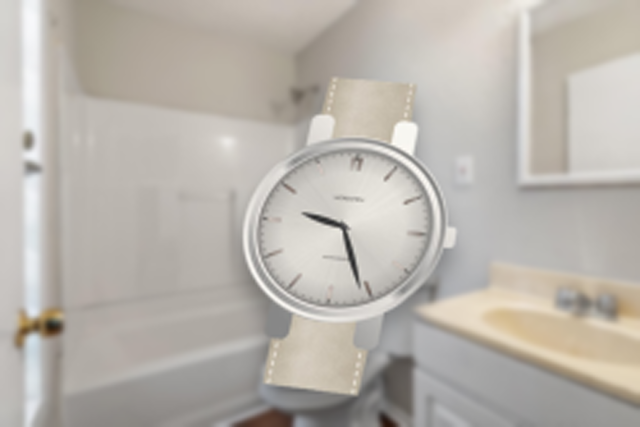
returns 9,26
